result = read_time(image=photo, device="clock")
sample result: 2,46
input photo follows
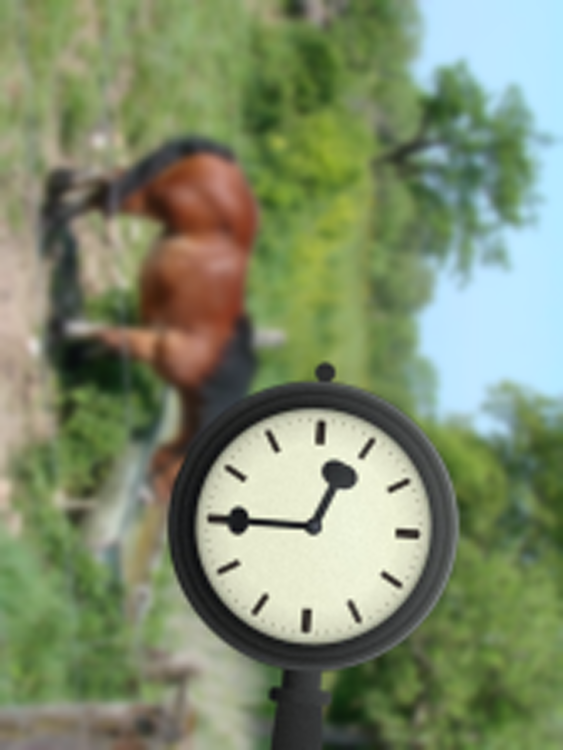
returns 12,45
